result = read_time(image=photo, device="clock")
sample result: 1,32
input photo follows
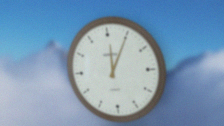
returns 12,05
